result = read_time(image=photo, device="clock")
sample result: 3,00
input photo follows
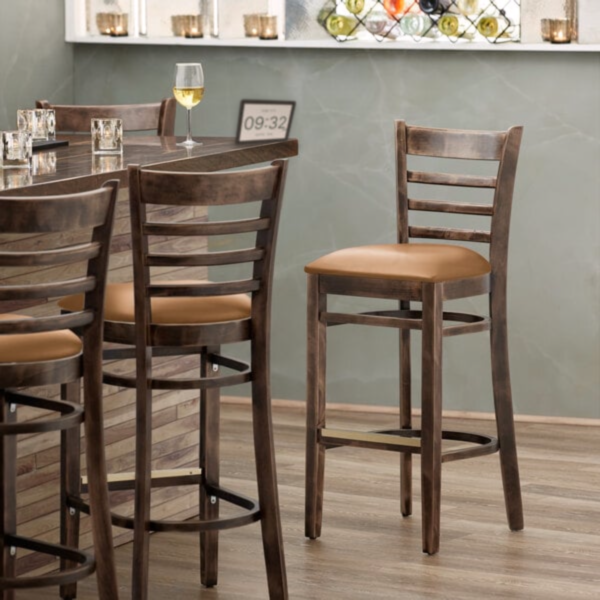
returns 9,32
